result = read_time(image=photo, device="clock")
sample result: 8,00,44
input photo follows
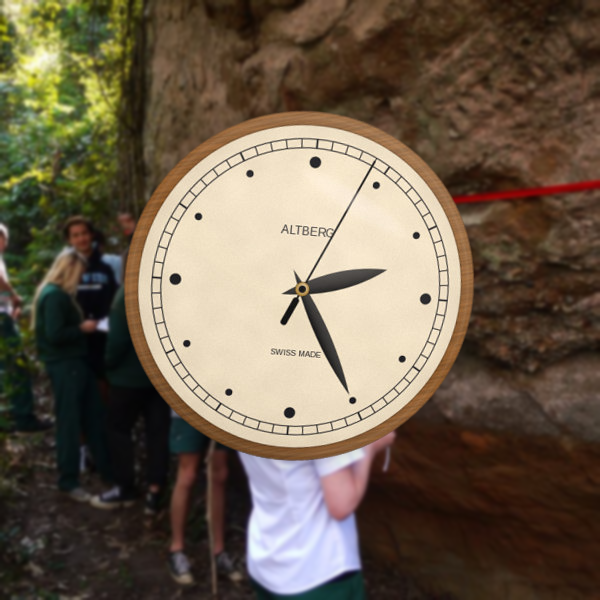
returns 2,25,04
